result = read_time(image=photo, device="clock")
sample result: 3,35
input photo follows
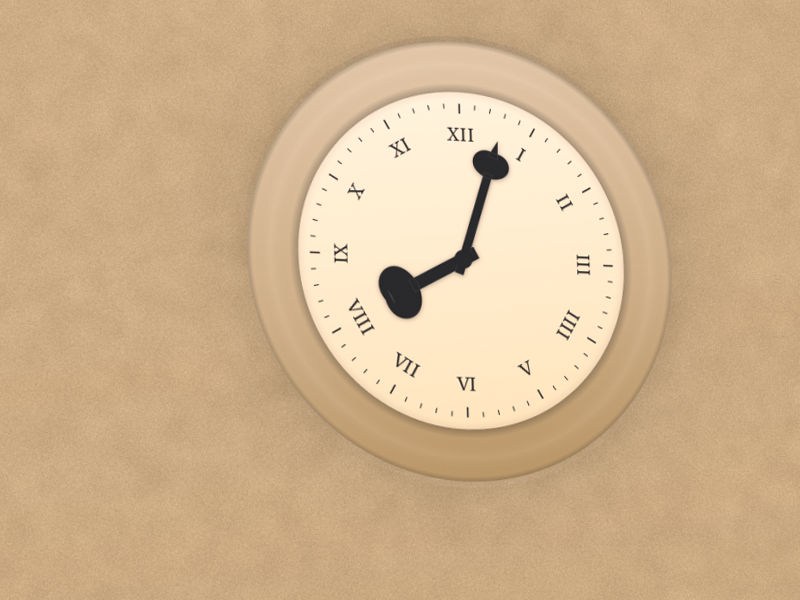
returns 8,03
